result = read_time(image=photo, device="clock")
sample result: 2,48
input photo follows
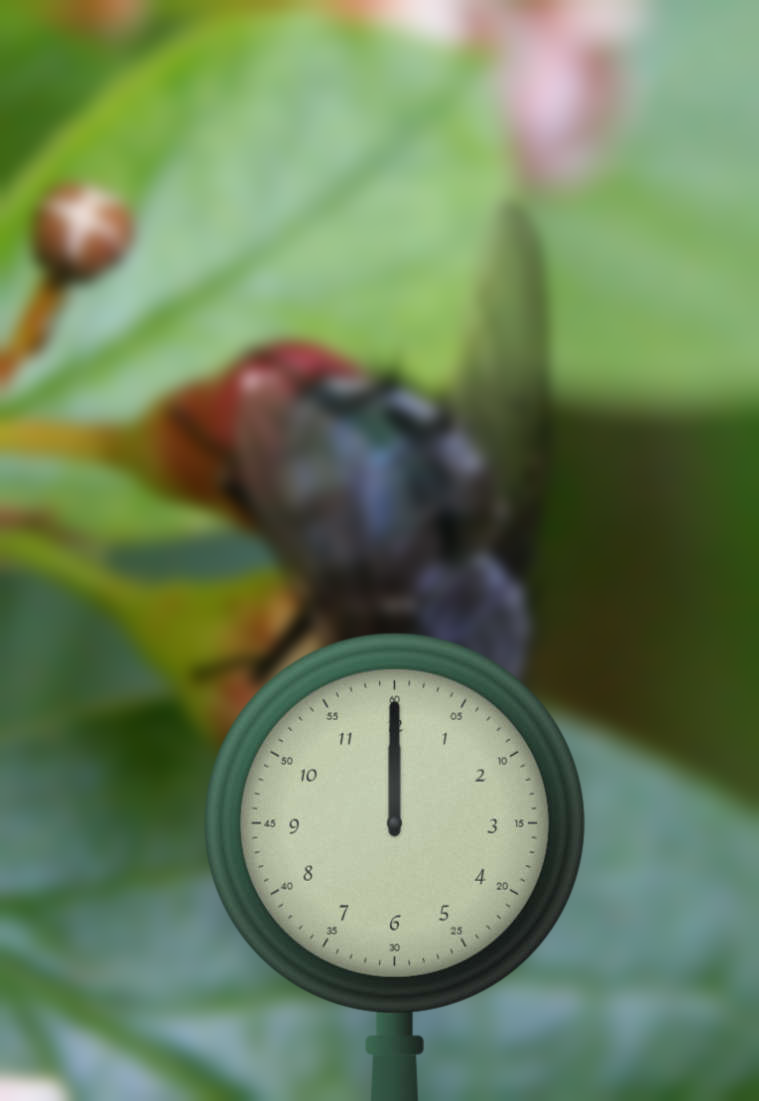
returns 12,00
